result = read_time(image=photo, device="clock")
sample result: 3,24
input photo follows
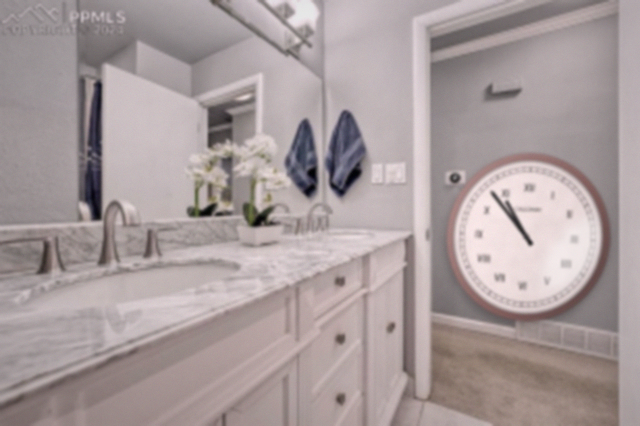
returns 10,53
